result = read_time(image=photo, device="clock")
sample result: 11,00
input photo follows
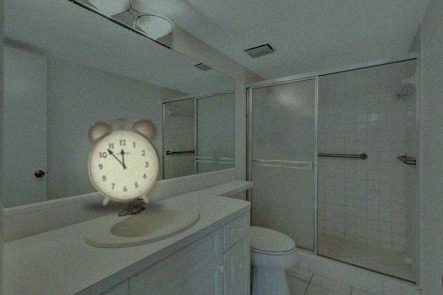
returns 11,53
